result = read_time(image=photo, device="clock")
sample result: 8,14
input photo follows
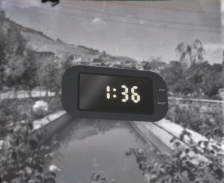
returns 1,36
